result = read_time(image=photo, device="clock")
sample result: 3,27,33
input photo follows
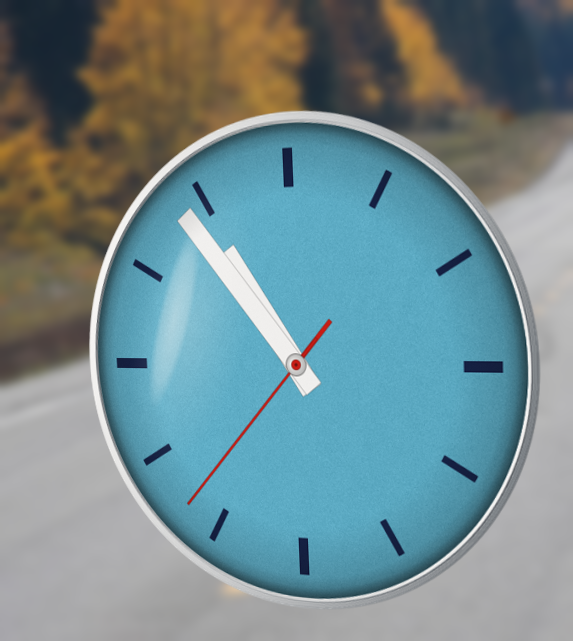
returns 10,53,37
